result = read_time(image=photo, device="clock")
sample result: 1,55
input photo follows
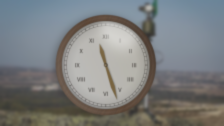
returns 11,27
